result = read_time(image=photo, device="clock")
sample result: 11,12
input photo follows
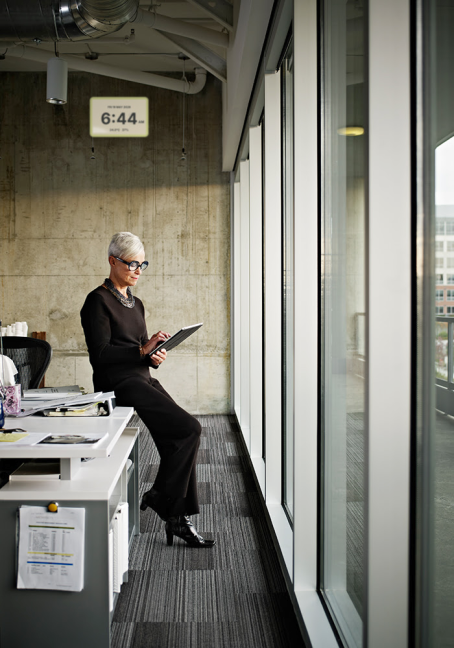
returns 6,44
